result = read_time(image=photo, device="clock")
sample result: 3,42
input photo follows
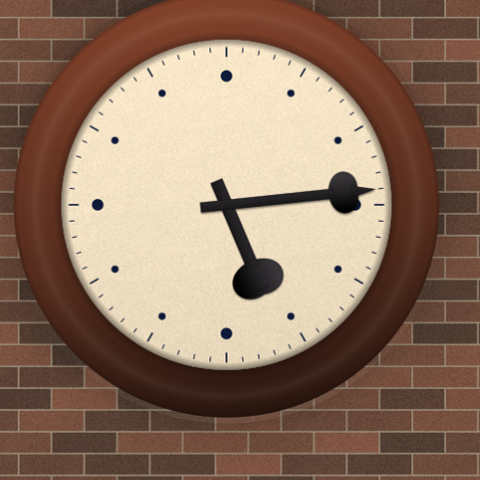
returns 5,14
